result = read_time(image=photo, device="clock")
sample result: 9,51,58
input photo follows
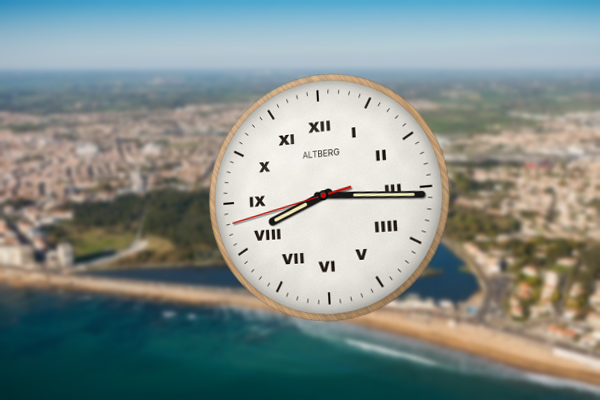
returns 8,15,43
